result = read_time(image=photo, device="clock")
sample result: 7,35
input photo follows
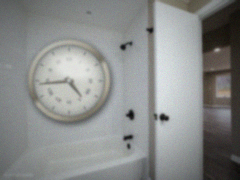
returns 4,44
